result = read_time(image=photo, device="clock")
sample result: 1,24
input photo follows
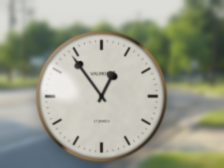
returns 12,54
